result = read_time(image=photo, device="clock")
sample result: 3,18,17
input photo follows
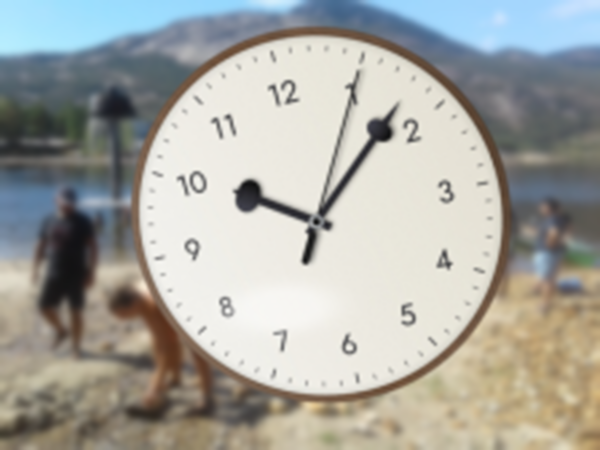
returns 10,08,05
